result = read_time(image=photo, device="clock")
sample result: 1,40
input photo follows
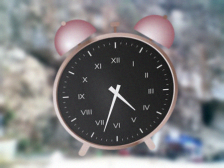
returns 4,33
